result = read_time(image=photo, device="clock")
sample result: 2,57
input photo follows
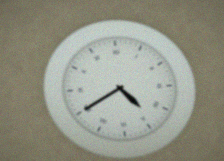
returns 4,40
